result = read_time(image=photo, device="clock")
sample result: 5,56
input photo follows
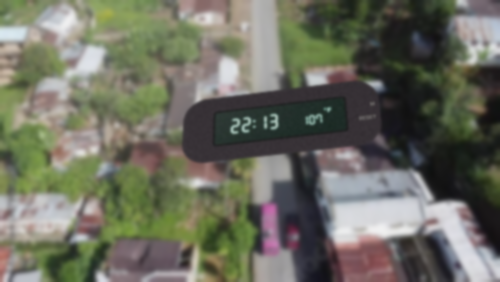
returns 22,13
